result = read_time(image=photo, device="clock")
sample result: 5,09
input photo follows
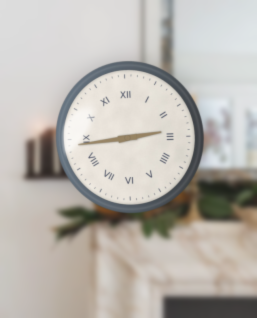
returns 2,44
